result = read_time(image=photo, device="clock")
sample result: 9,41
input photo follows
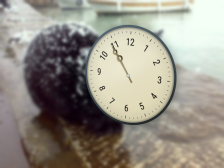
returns 10,54
